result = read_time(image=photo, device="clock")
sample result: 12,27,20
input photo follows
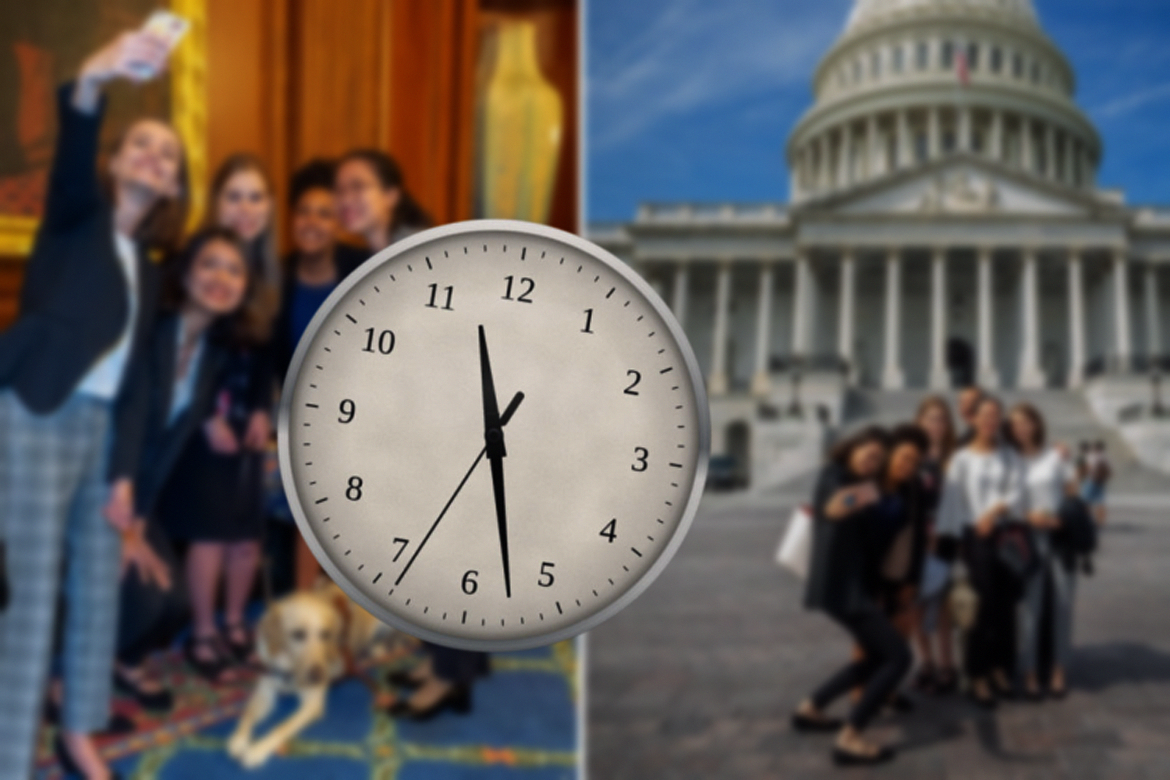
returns 11,27,34
